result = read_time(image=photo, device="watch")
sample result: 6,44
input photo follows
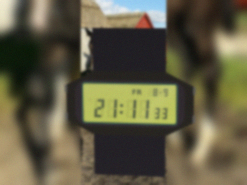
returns 21,11
